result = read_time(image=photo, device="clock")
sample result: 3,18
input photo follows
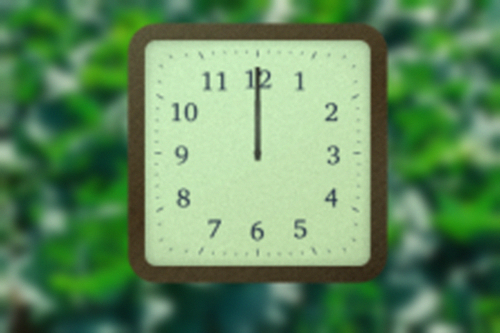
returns 12,00
